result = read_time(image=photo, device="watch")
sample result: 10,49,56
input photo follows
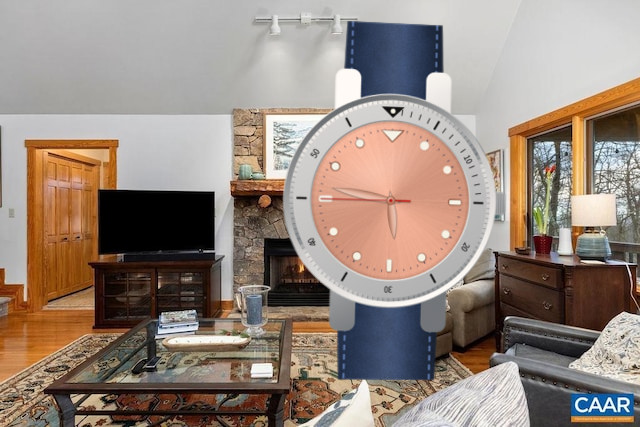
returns 5,46,45
